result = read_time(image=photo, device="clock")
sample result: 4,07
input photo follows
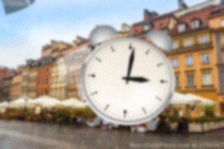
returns 3,01
